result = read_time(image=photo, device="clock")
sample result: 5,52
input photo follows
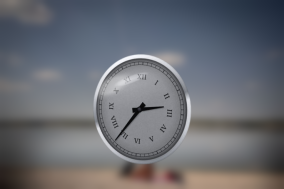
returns 2,36
